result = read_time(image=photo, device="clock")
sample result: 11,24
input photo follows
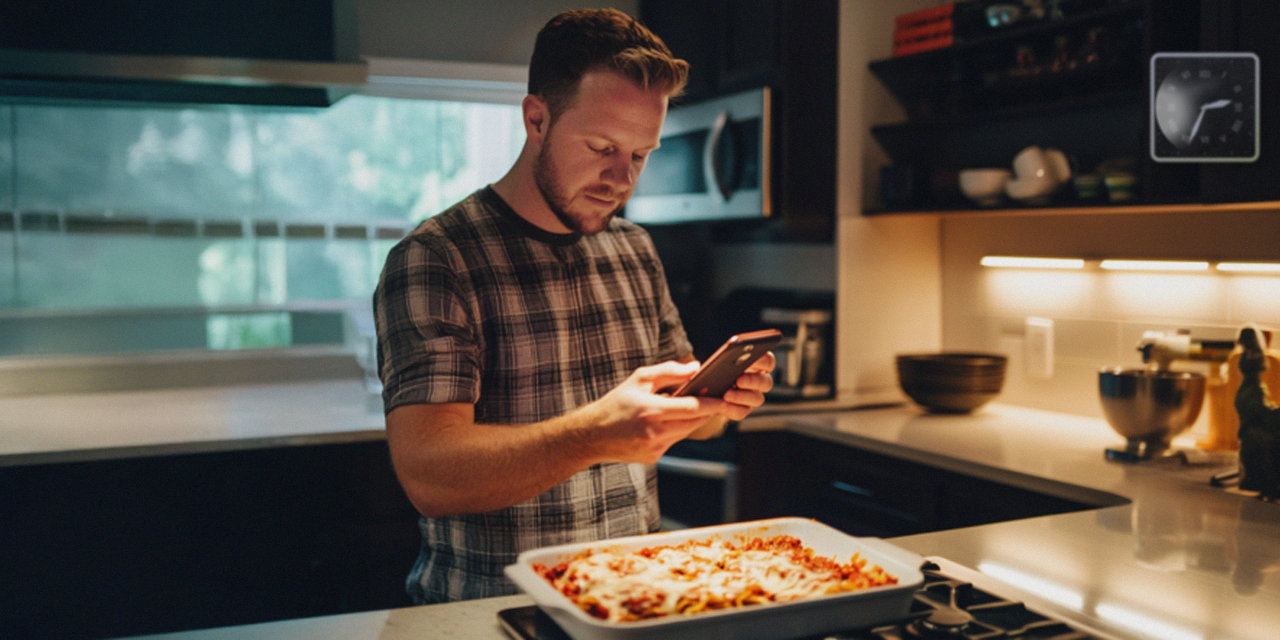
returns 2,34
